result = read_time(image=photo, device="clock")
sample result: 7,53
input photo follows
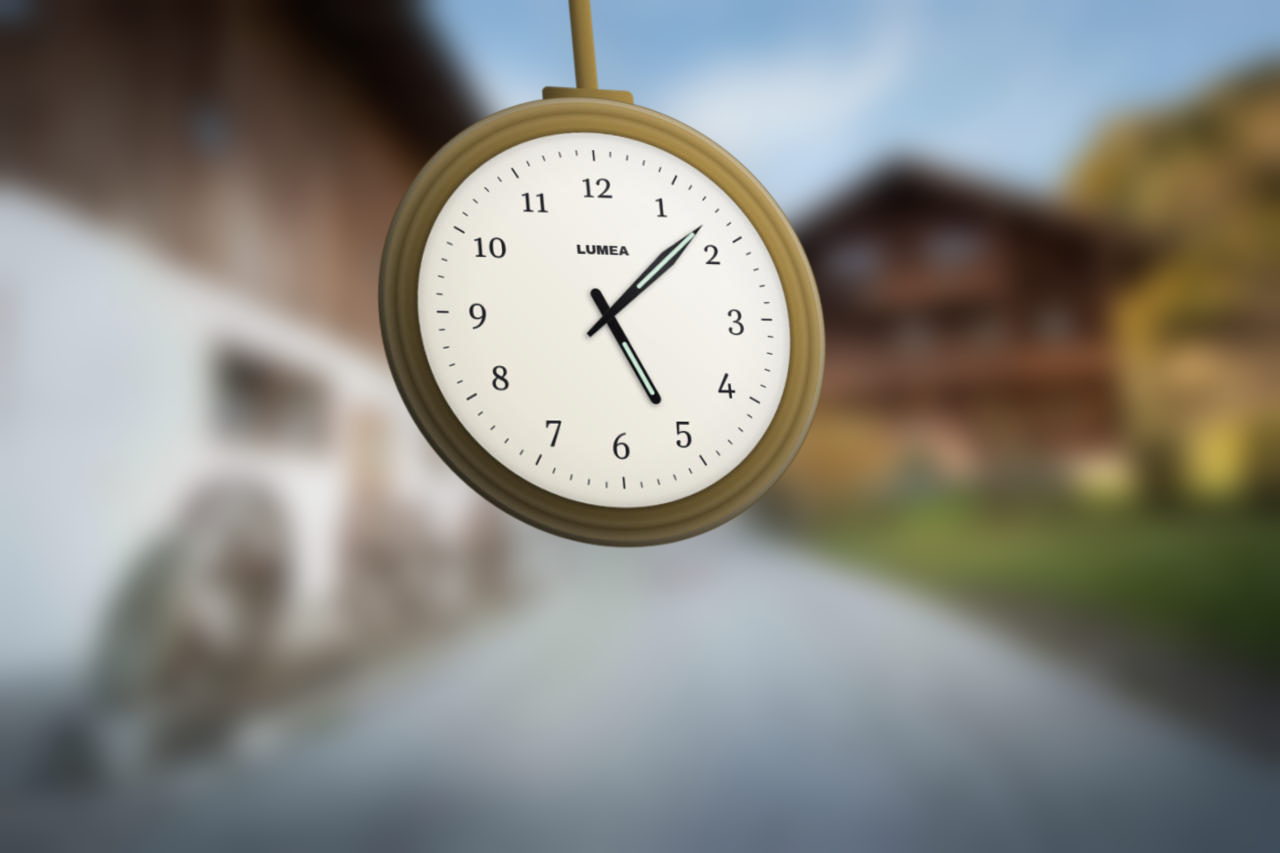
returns 5,08
